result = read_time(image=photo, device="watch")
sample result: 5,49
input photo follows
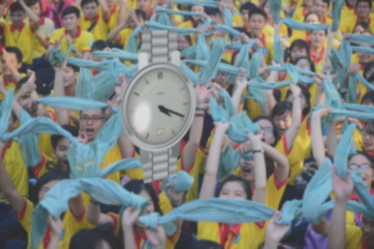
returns 4,19
